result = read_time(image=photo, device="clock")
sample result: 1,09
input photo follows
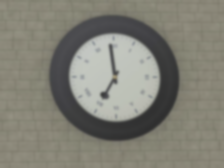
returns 6,59
